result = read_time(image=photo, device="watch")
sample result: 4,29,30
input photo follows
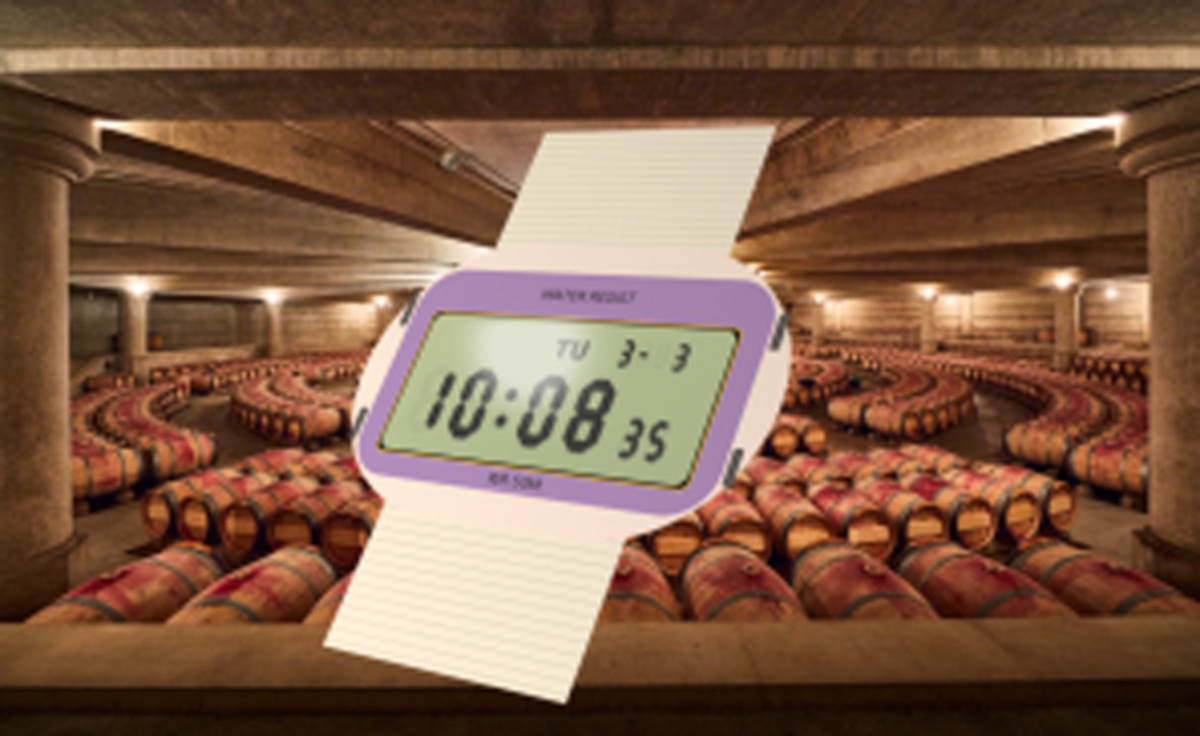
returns 10,08,35
